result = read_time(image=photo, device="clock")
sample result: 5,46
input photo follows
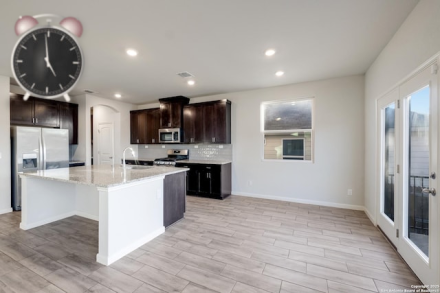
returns 4,59
